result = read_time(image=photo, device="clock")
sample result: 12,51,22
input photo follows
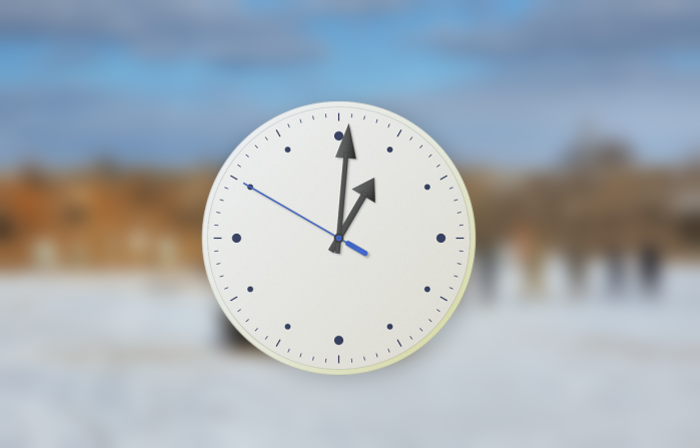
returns 1,00,50
